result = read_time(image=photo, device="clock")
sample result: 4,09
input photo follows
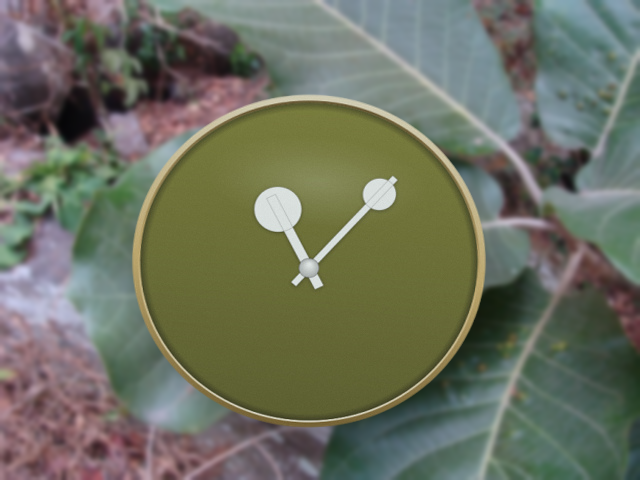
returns 11,07
